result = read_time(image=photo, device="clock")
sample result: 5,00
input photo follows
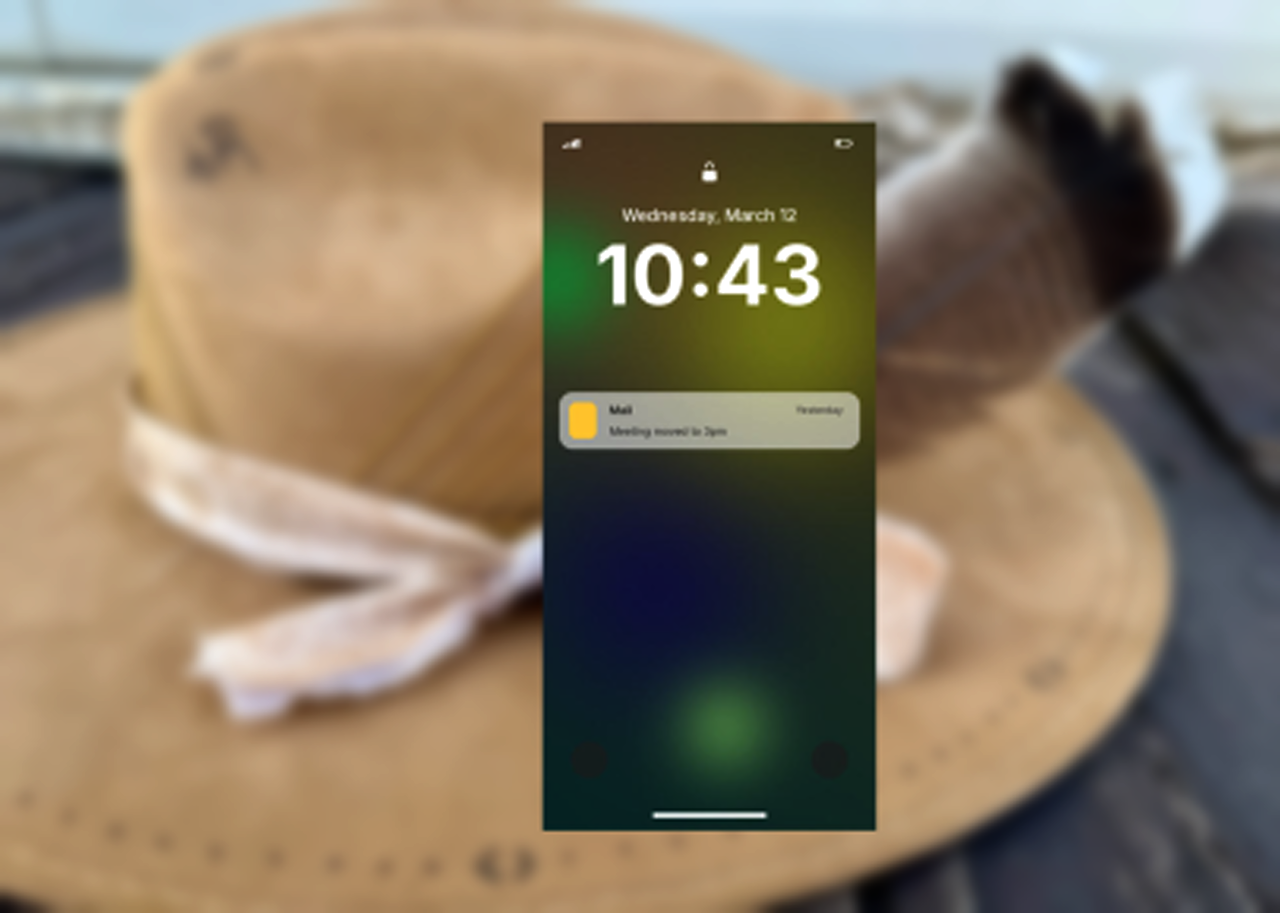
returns 10,43
